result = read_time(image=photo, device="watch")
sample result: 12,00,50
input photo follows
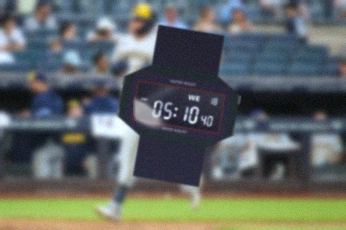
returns 5,10,40
